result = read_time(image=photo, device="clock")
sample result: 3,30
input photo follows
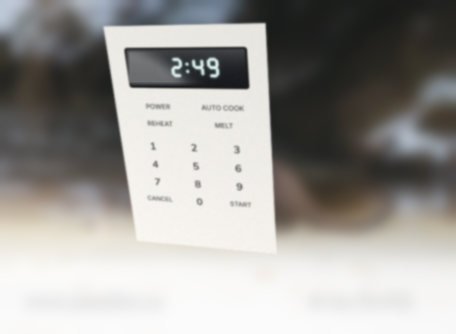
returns 2,49
